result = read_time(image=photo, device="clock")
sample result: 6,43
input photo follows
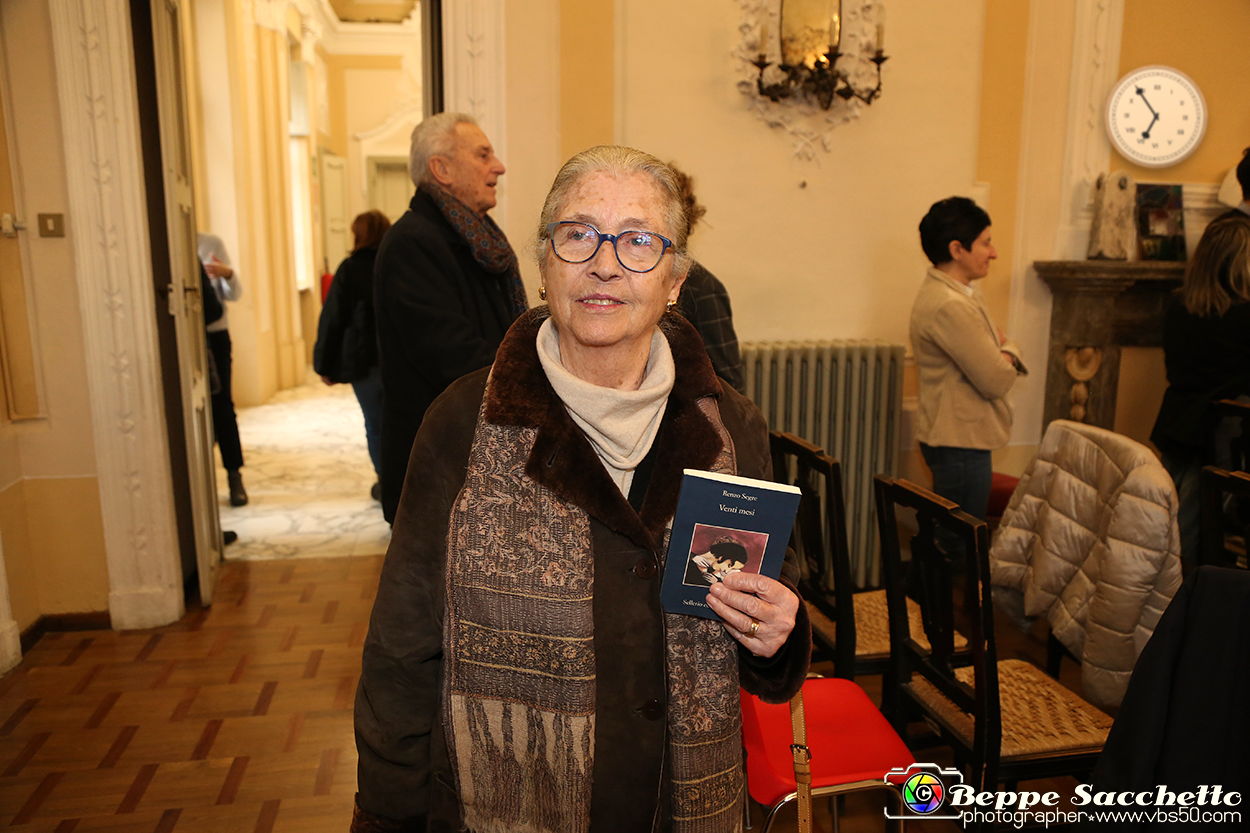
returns 6,54
